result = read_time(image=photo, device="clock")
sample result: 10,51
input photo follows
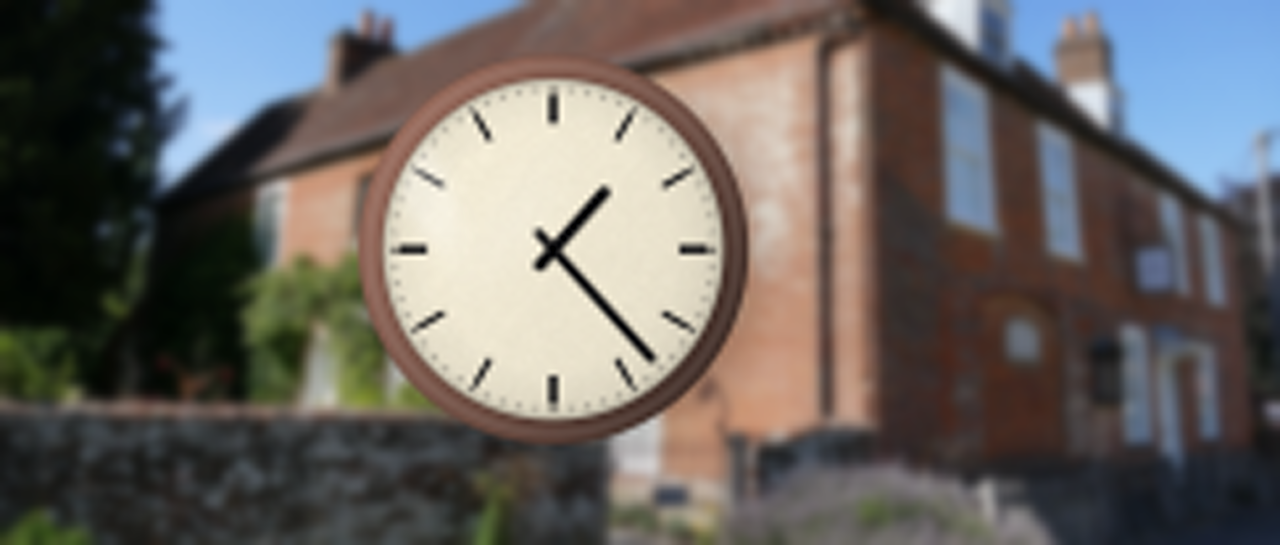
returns 1,23
